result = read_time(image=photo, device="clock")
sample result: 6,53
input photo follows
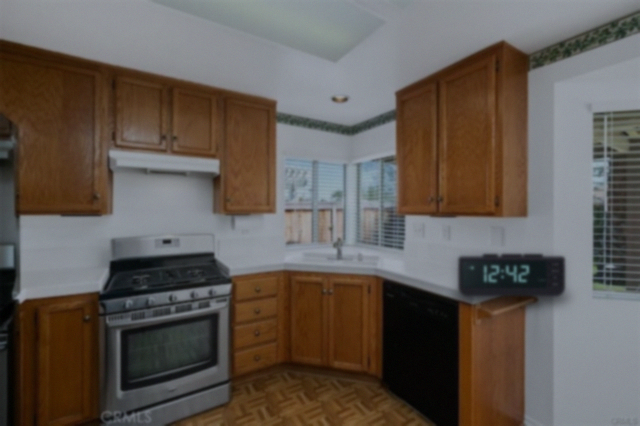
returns 12,42
